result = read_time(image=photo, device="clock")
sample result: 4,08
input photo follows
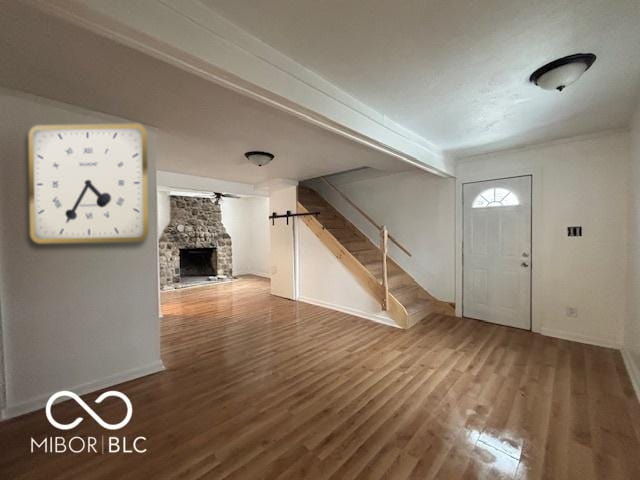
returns 4,35
